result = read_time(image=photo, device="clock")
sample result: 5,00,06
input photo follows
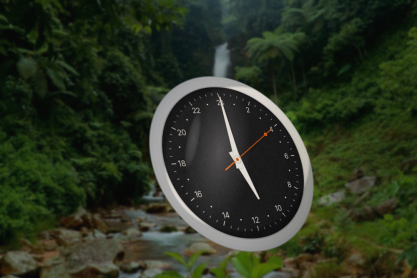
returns 11,00,10
